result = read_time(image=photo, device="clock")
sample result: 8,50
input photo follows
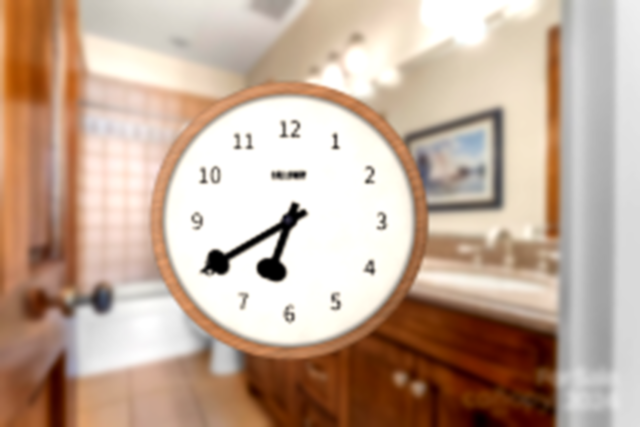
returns 6,40
